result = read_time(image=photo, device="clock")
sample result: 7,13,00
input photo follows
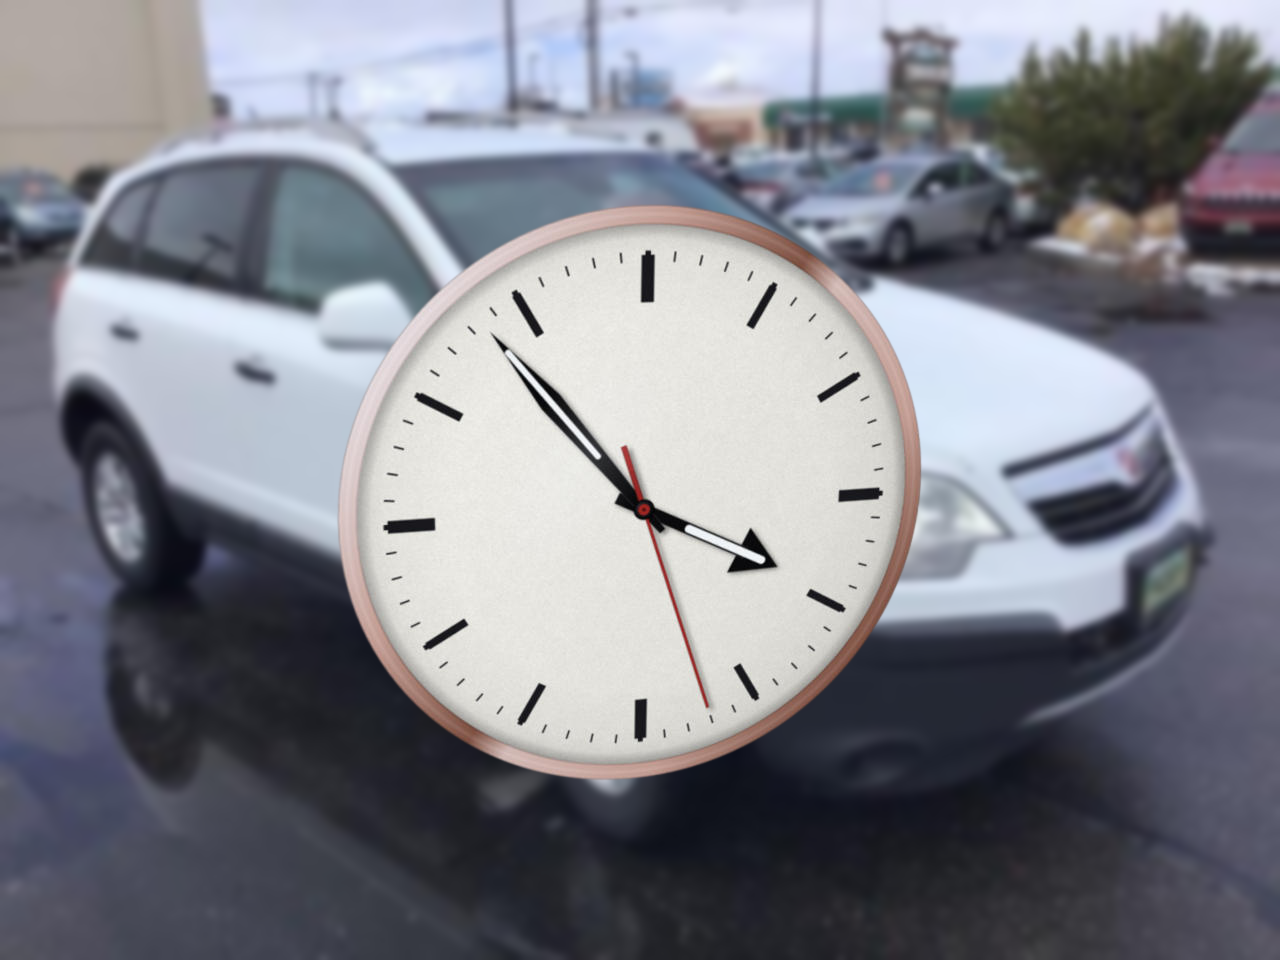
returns 3,53,27
